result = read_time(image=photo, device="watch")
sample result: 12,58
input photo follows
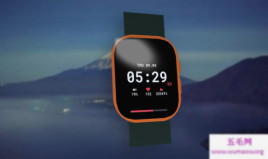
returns 5,29
